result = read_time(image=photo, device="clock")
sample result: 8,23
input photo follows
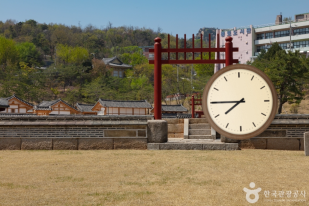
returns 7,45
